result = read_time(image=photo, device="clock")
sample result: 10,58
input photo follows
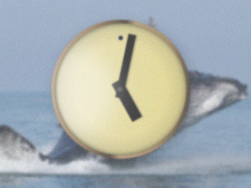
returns 5,02
